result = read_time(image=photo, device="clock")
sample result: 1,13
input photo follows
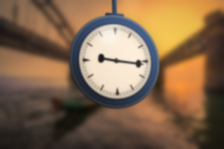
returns 9,16
